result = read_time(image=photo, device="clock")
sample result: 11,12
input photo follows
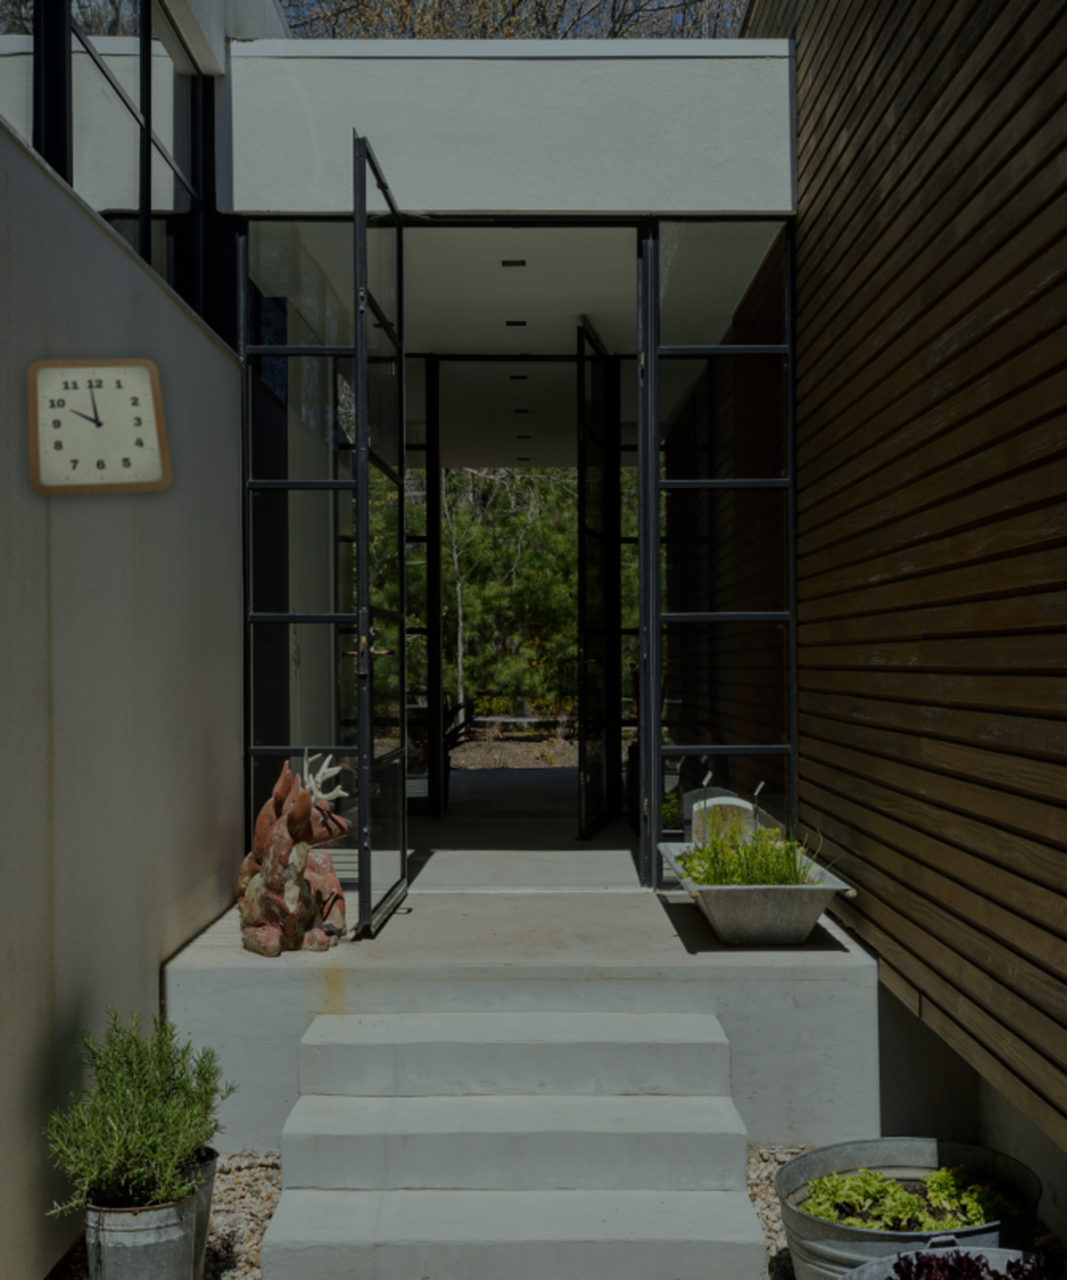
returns 9,59
